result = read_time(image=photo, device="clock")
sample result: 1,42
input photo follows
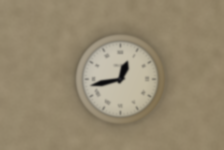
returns 12,43
